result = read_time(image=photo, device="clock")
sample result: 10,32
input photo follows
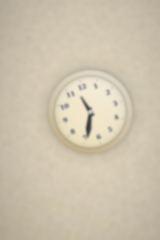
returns 11,34
